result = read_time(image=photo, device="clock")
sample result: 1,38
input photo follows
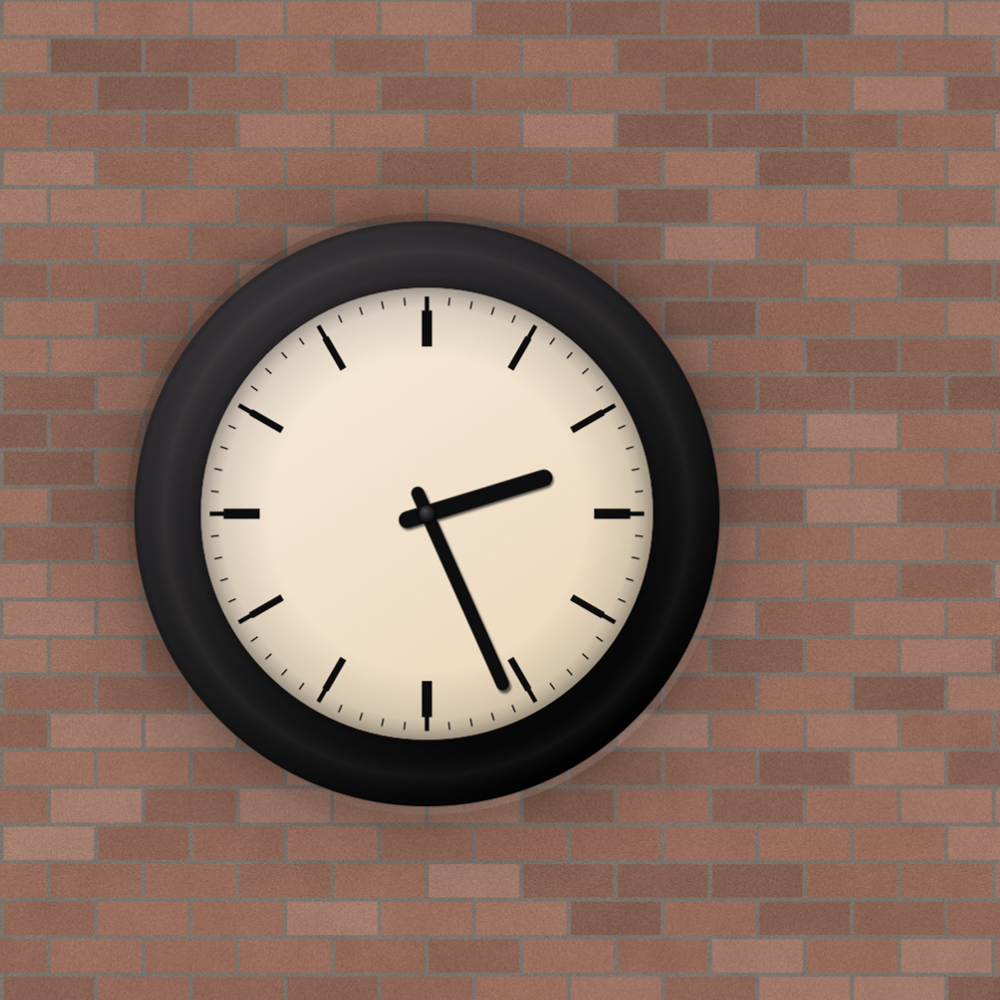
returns 2,26
